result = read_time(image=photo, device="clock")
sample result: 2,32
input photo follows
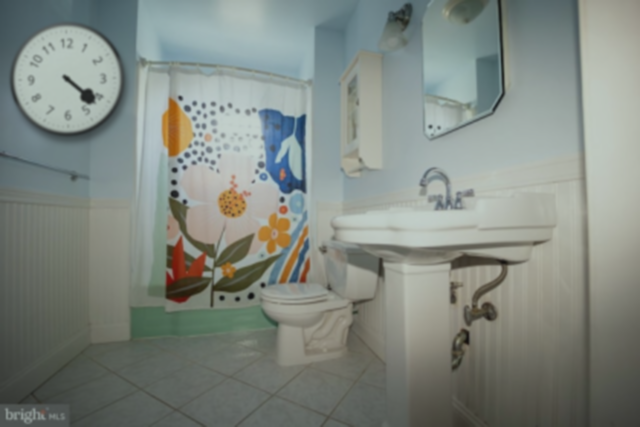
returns 4,22
